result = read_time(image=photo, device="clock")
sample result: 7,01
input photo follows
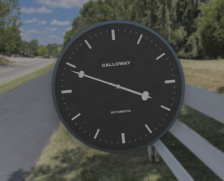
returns 3,49
